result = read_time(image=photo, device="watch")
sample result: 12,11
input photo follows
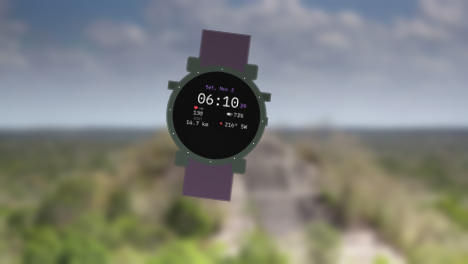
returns 6,10
